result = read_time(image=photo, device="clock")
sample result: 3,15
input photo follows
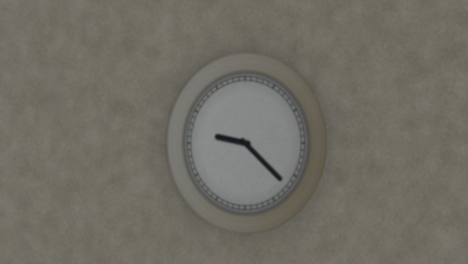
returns 9,22
